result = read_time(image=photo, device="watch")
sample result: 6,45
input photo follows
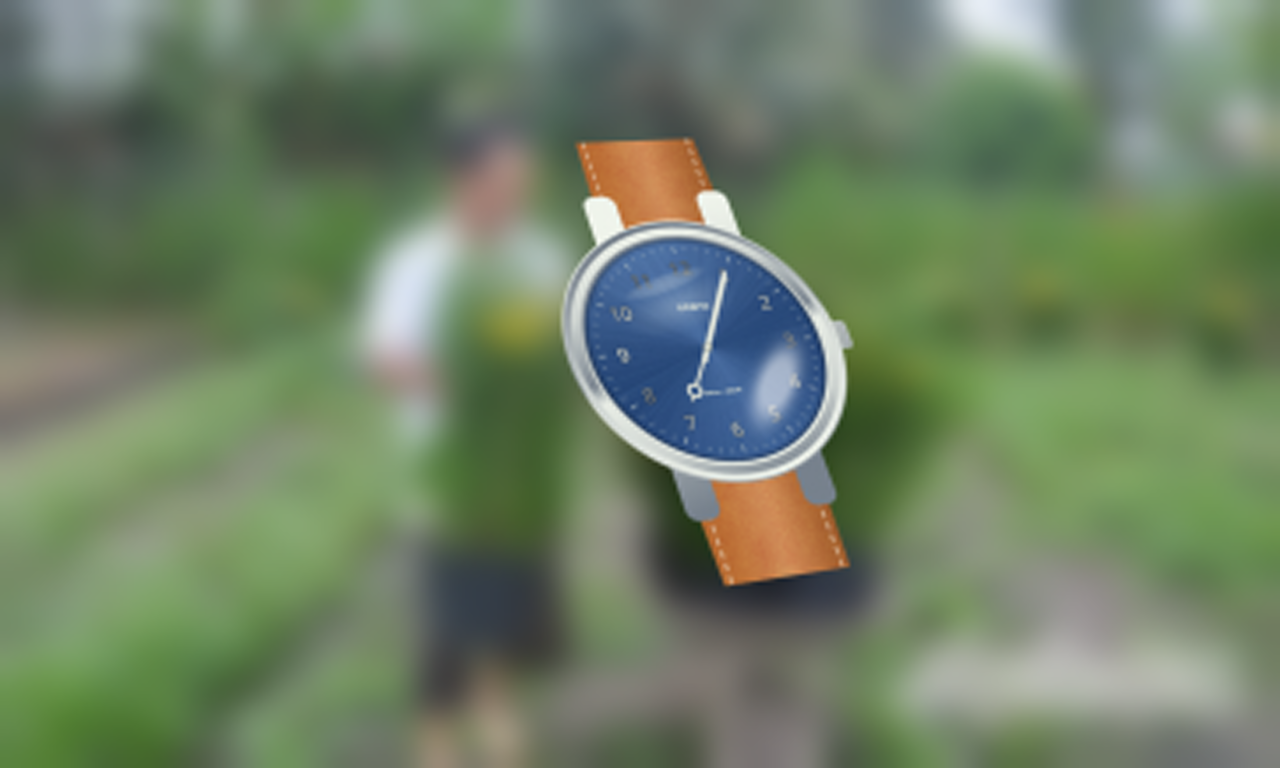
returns 7,05
